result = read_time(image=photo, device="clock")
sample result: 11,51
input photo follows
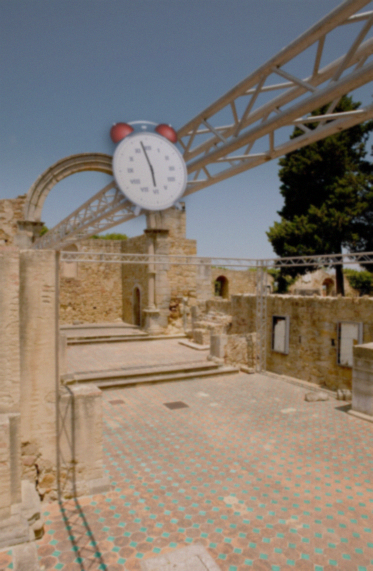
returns 5,58
